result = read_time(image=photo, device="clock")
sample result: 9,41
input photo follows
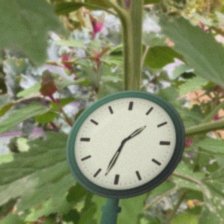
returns 1,33
